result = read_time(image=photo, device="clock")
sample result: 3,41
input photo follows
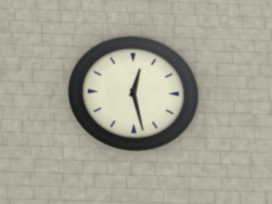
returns 12,28
